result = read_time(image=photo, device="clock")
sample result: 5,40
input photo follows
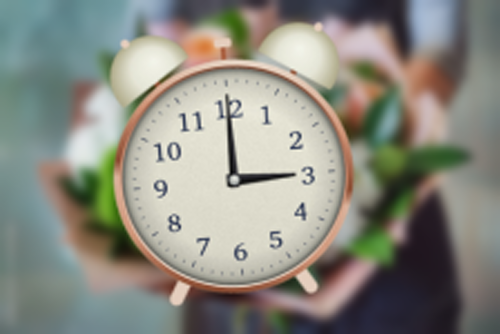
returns 3,00
